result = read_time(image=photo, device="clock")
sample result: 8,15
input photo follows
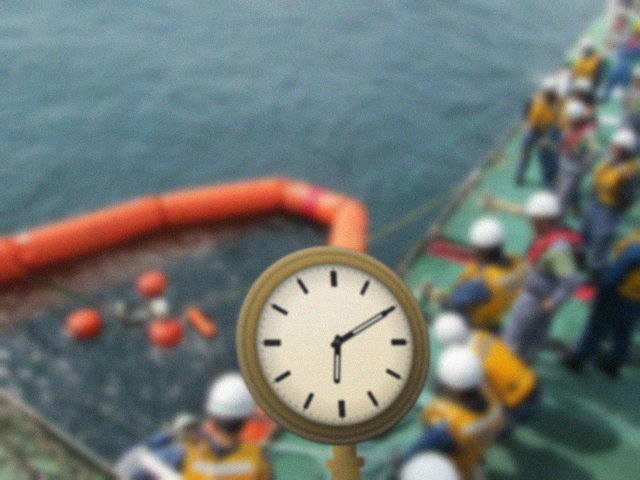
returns 6,10
